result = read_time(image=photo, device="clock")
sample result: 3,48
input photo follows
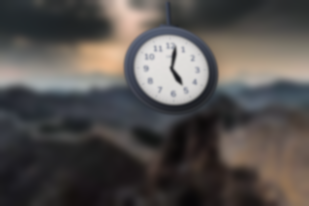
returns 5,02
